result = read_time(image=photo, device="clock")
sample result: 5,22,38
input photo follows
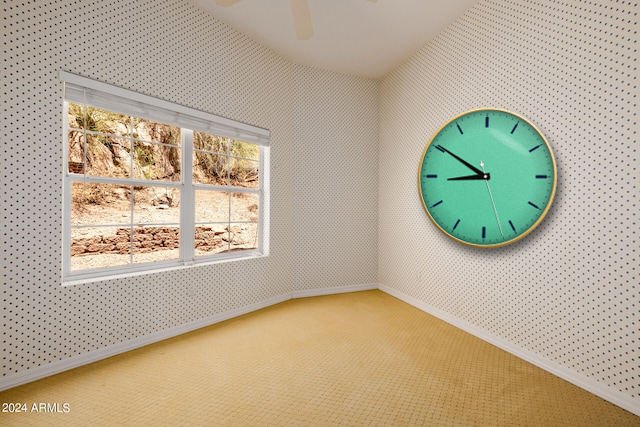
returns 8,50,27
